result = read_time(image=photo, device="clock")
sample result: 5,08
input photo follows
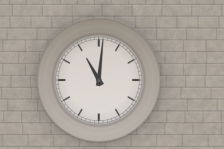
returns 11,01
